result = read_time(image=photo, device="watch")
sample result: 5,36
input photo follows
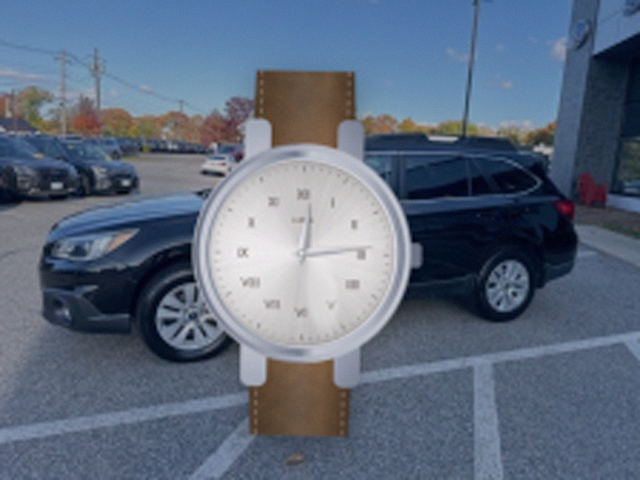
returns 12,14
